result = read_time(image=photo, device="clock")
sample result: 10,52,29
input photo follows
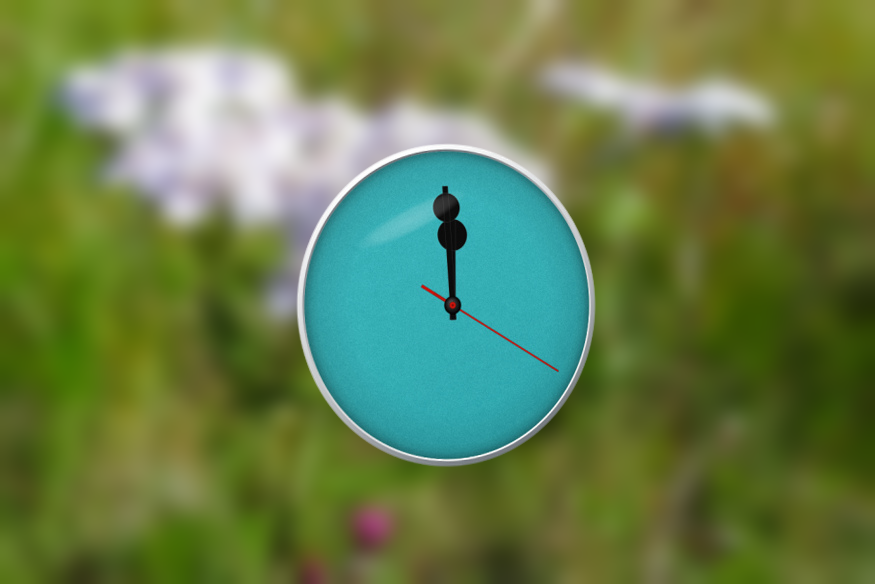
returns 11,59,20
